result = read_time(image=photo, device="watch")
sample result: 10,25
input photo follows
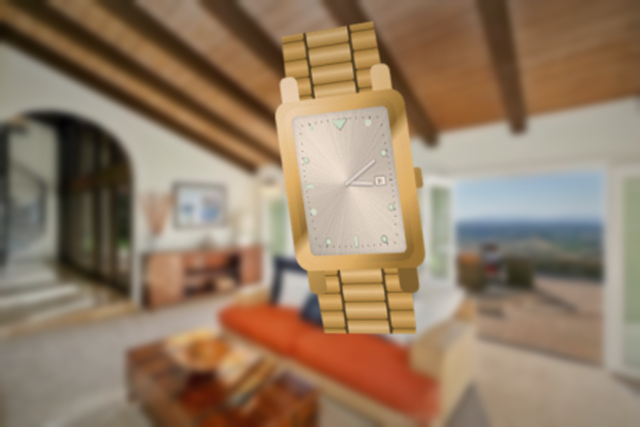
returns 3,10
